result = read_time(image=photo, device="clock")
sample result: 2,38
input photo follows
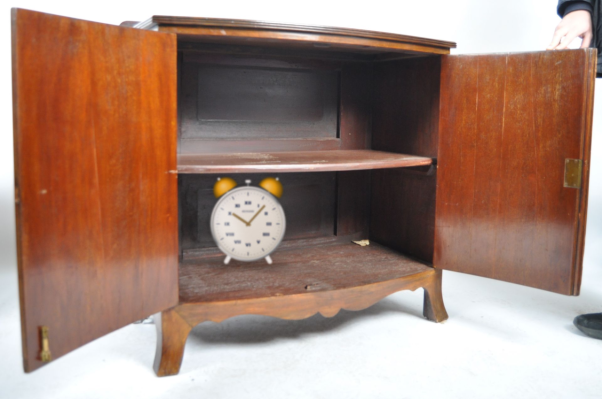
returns 10,07
